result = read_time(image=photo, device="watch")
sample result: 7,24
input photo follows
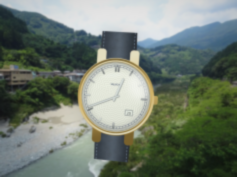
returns 12,41
